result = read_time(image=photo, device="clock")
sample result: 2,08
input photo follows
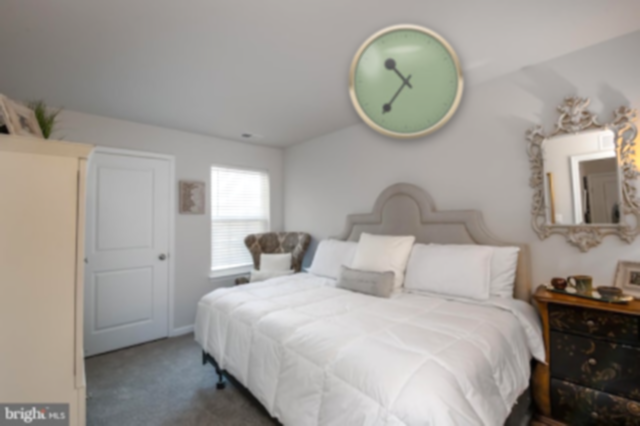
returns 10,36
